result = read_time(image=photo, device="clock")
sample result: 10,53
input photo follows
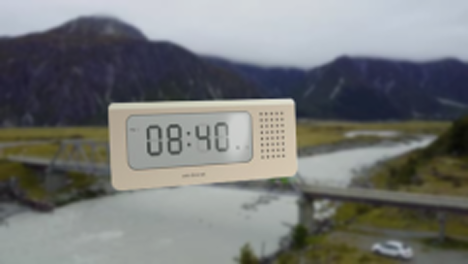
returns 8,40
